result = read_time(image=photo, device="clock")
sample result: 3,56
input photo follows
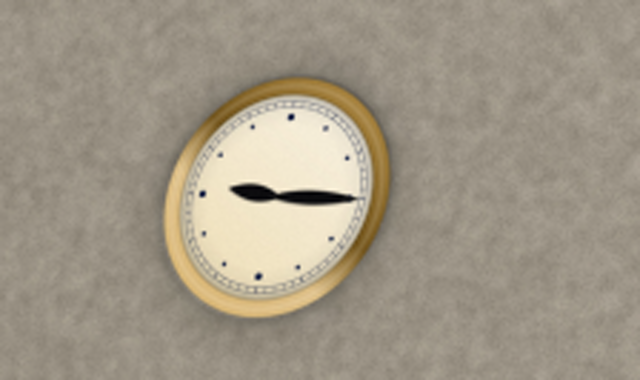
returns 9,15
